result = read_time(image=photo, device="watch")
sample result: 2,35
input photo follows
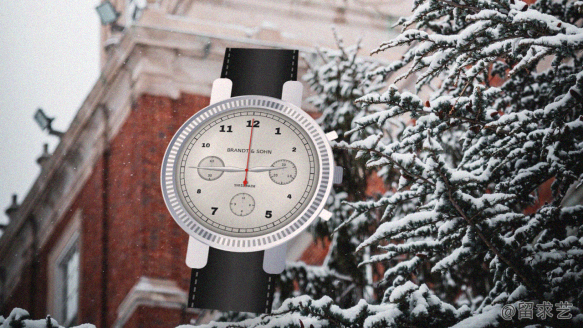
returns 2,45
